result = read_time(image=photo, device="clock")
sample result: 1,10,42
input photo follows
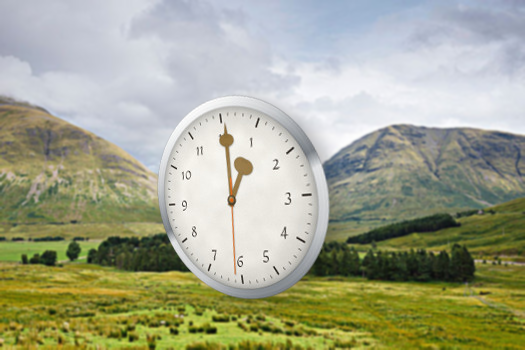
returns 1,00,31
